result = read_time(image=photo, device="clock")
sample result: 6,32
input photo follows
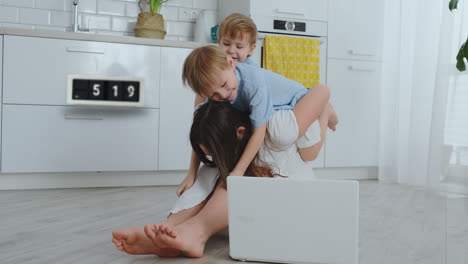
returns 5,19
